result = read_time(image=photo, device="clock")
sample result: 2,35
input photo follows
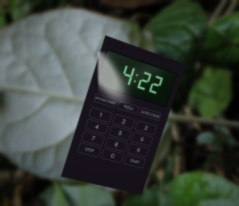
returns 4,22
